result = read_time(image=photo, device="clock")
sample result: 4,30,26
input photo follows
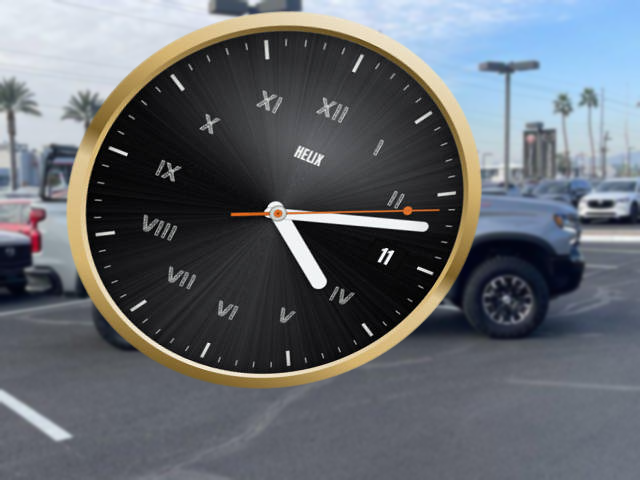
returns 4,12,11
